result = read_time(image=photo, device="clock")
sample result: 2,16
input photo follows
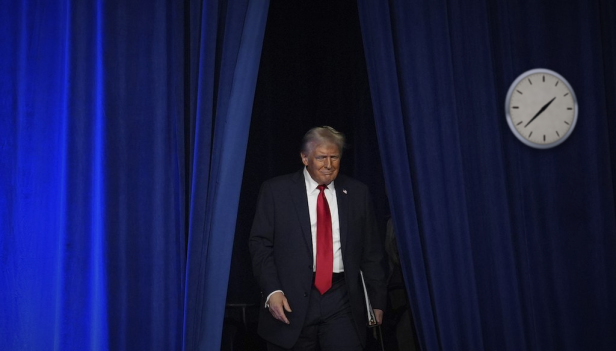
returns 1,38
